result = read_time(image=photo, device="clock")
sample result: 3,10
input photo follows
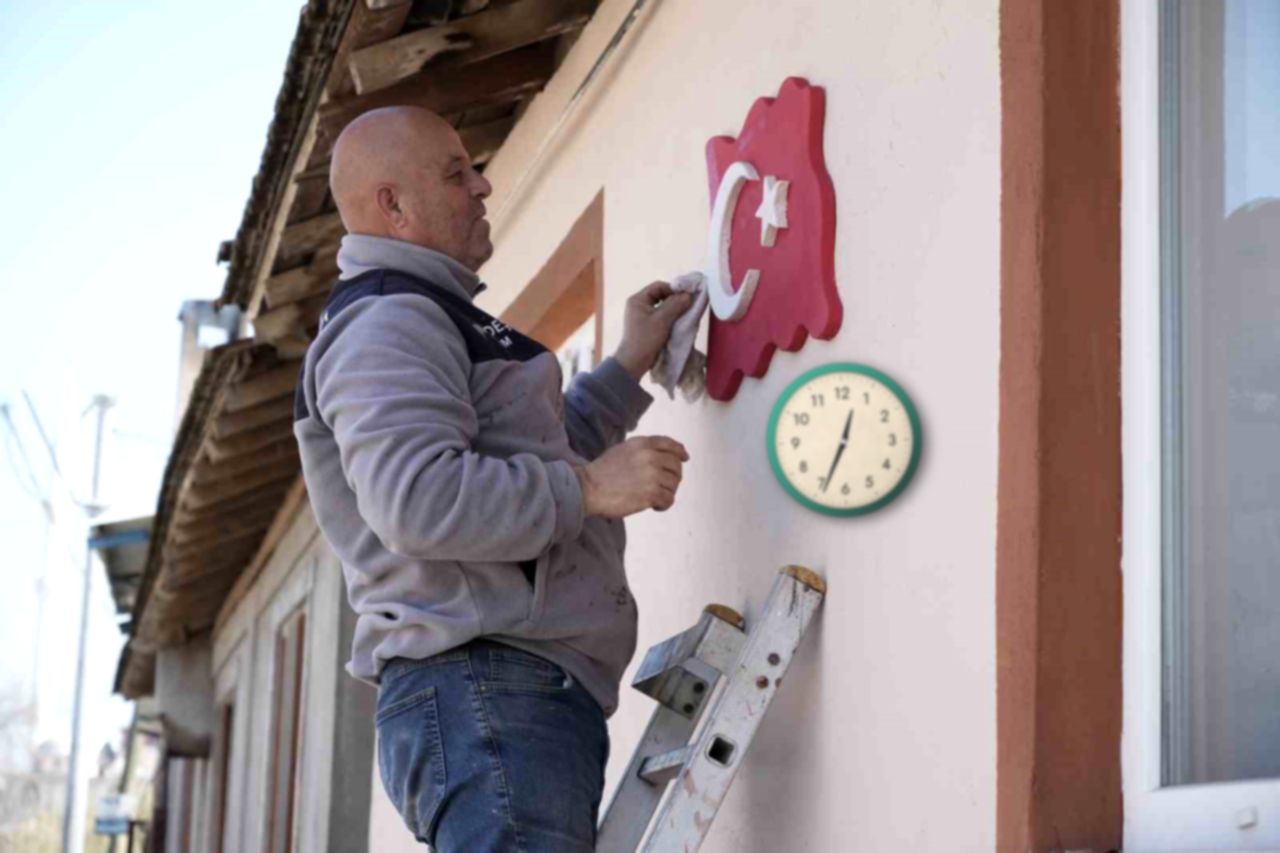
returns 12,34
